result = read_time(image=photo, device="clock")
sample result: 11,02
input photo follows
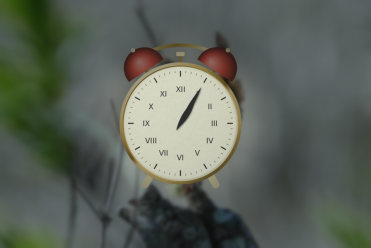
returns 1,05
